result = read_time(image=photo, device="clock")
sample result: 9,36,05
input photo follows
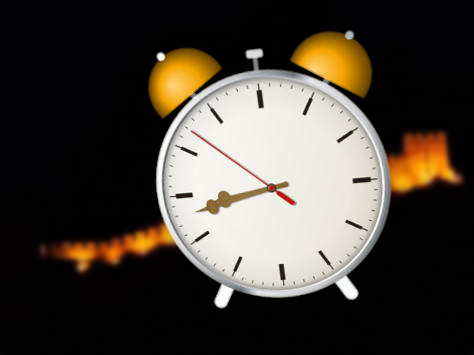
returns 8,42,52
